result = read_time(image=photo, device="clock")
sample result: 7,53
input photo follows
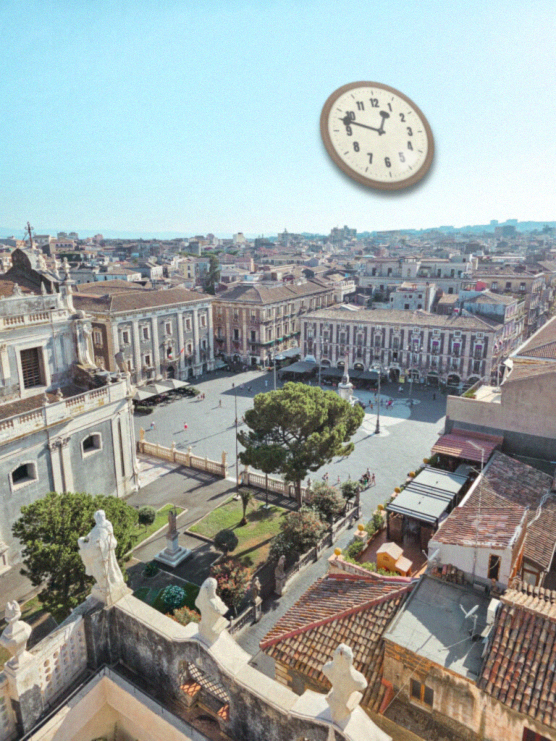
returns 12,48
